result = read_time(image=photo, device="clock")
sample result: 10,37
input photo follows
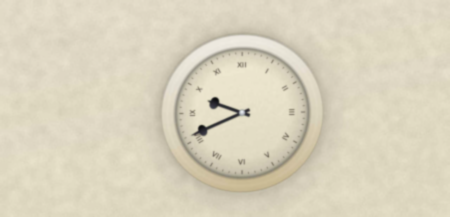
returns 9,41
